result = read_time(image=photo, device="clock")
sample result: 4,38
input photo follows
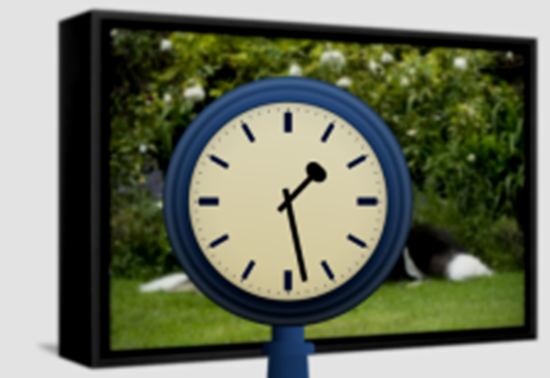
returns 1,28
